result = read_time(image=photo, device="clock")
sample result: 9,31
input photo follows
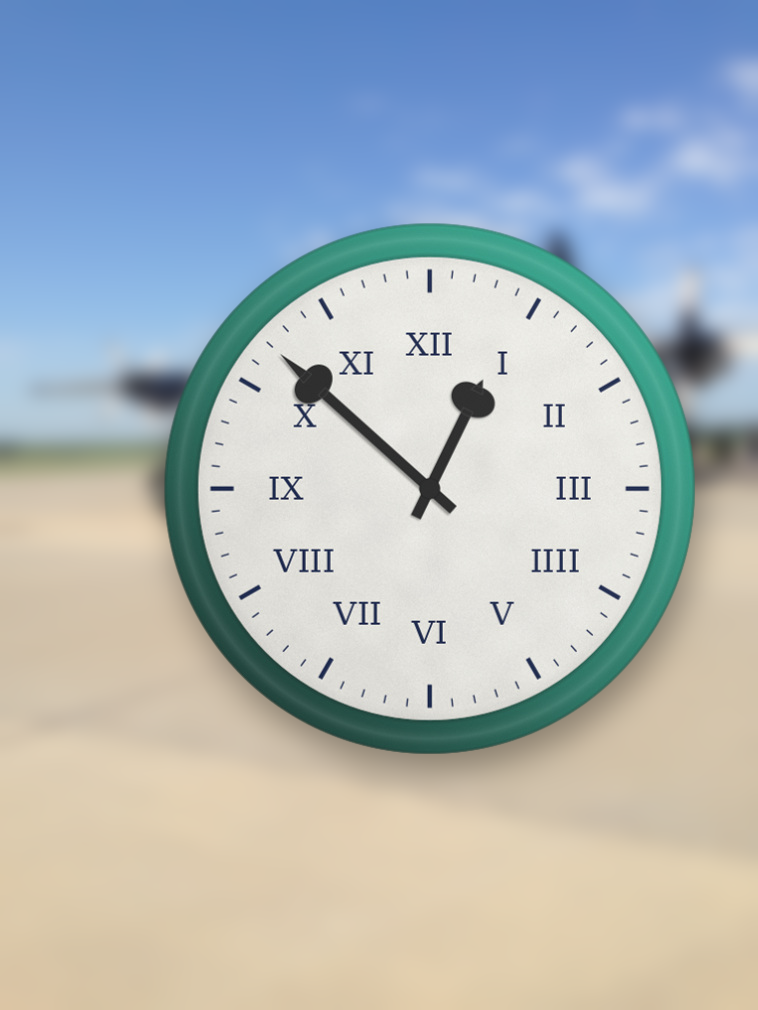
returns 12,52
